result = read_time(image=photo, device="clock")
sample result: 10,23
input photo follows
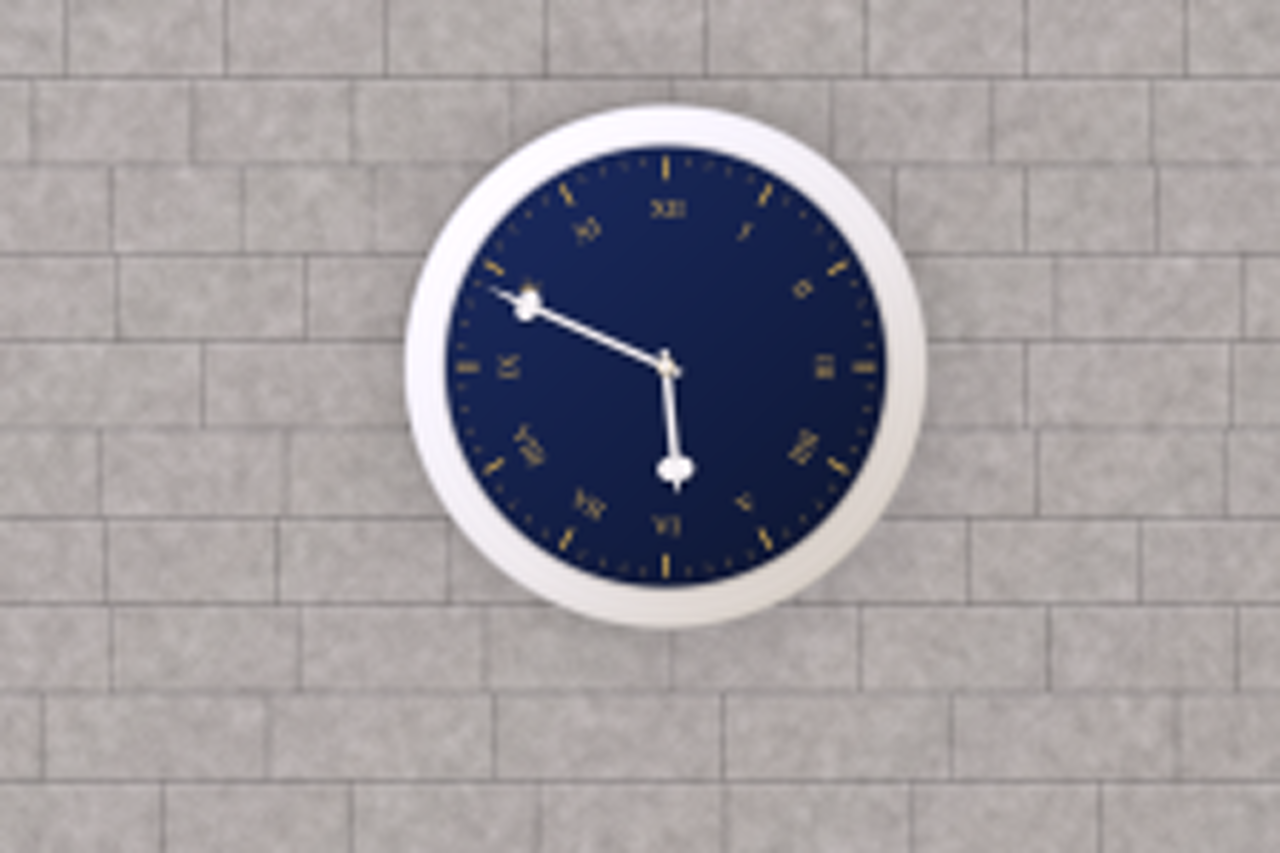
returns 5,49
